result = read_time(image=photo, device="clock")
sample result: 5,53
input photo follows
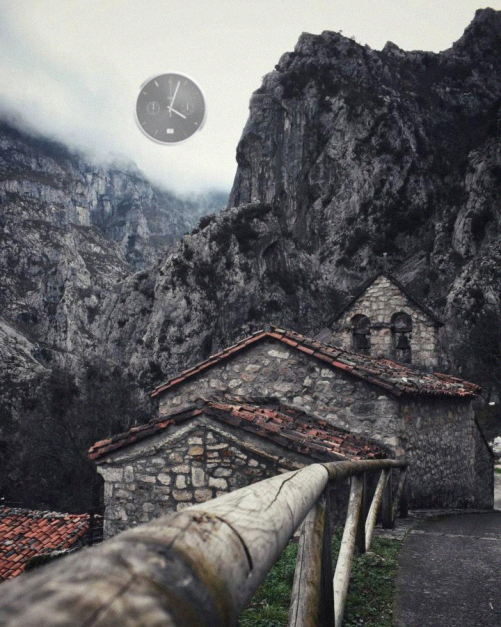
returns 4,03
